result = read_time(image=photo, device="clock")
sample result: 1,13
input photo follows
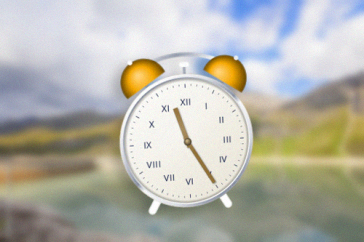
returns 11,25
